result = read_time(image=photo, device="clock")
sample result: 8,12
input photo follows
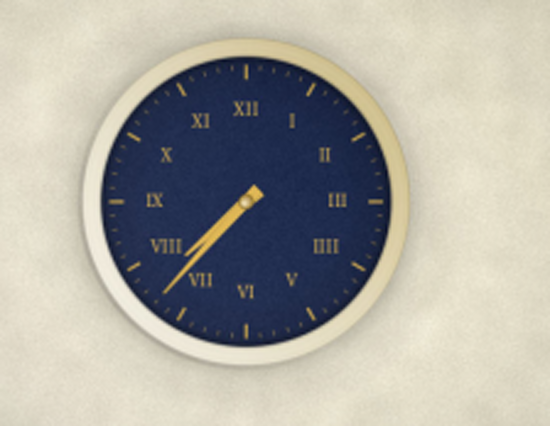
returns 7,37
